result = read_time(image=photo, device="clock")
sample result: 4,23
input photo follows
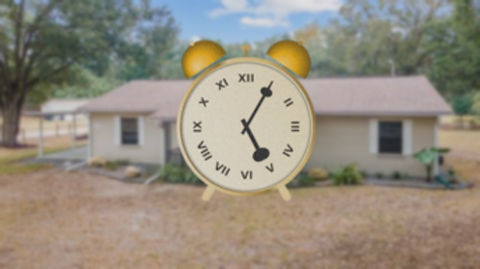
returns 5,05
